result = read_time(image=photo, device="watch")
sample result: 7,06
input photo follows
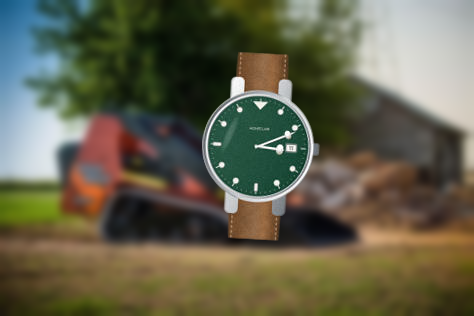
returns 3,11
